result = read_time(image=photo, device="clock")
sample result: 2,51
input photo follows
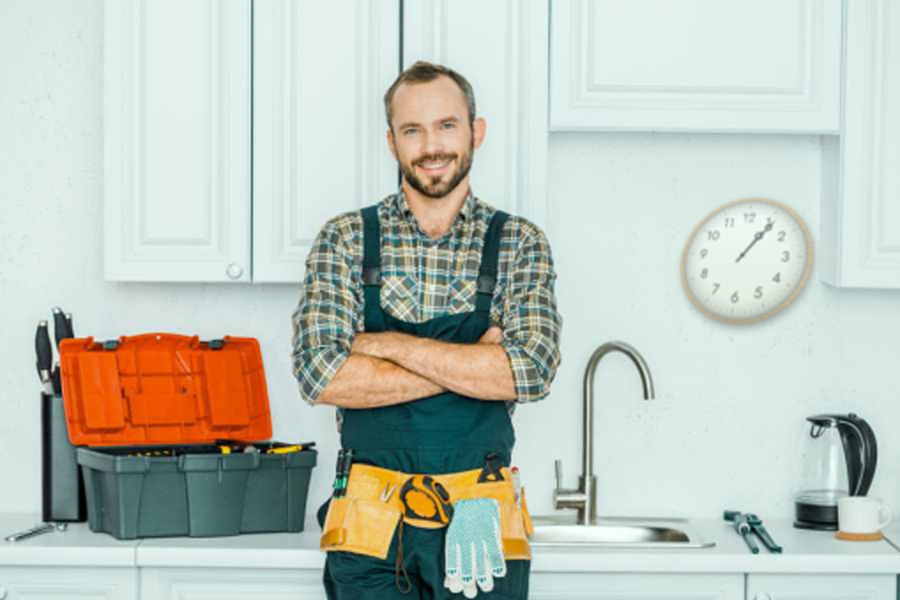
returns 1,06
